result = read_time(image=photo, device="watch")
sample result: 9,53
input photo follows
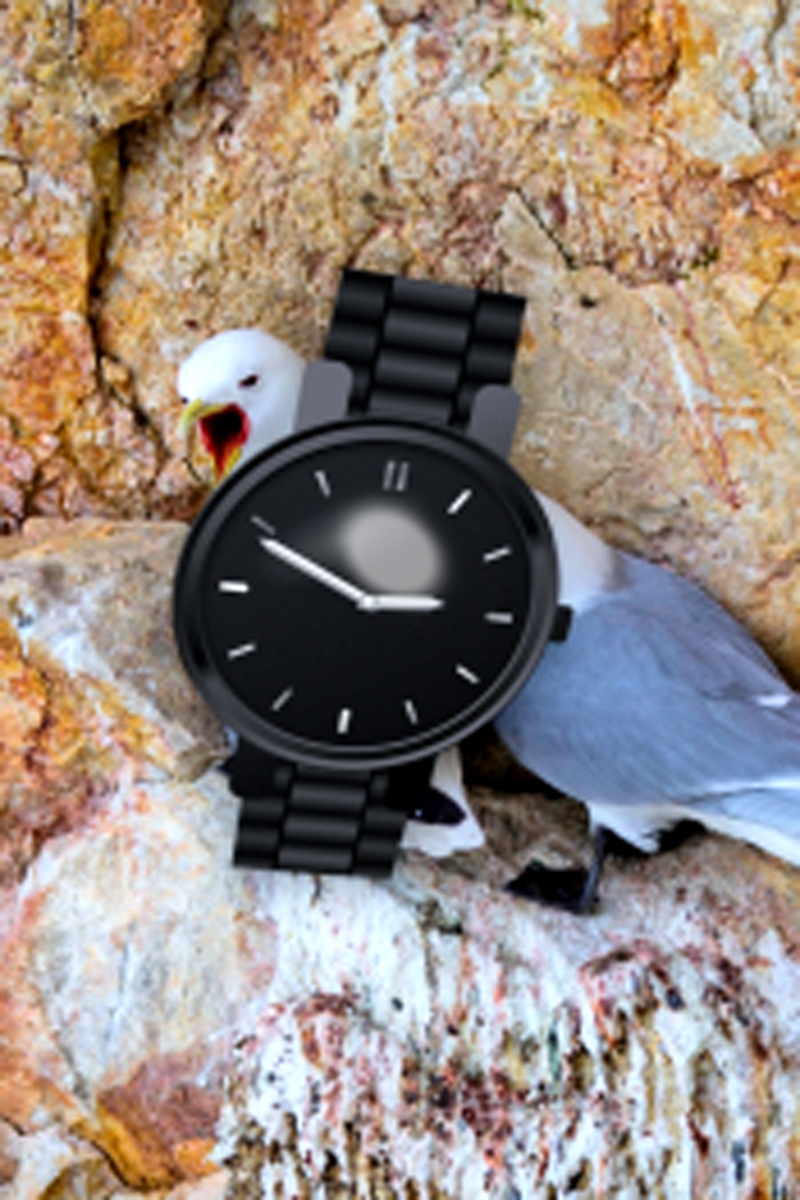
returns 2,49
